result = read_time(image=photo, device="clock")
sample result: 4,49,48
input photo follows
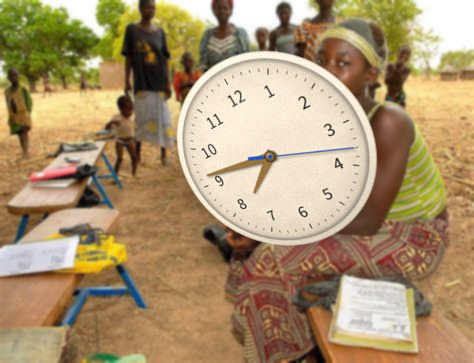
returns 7,46,18
